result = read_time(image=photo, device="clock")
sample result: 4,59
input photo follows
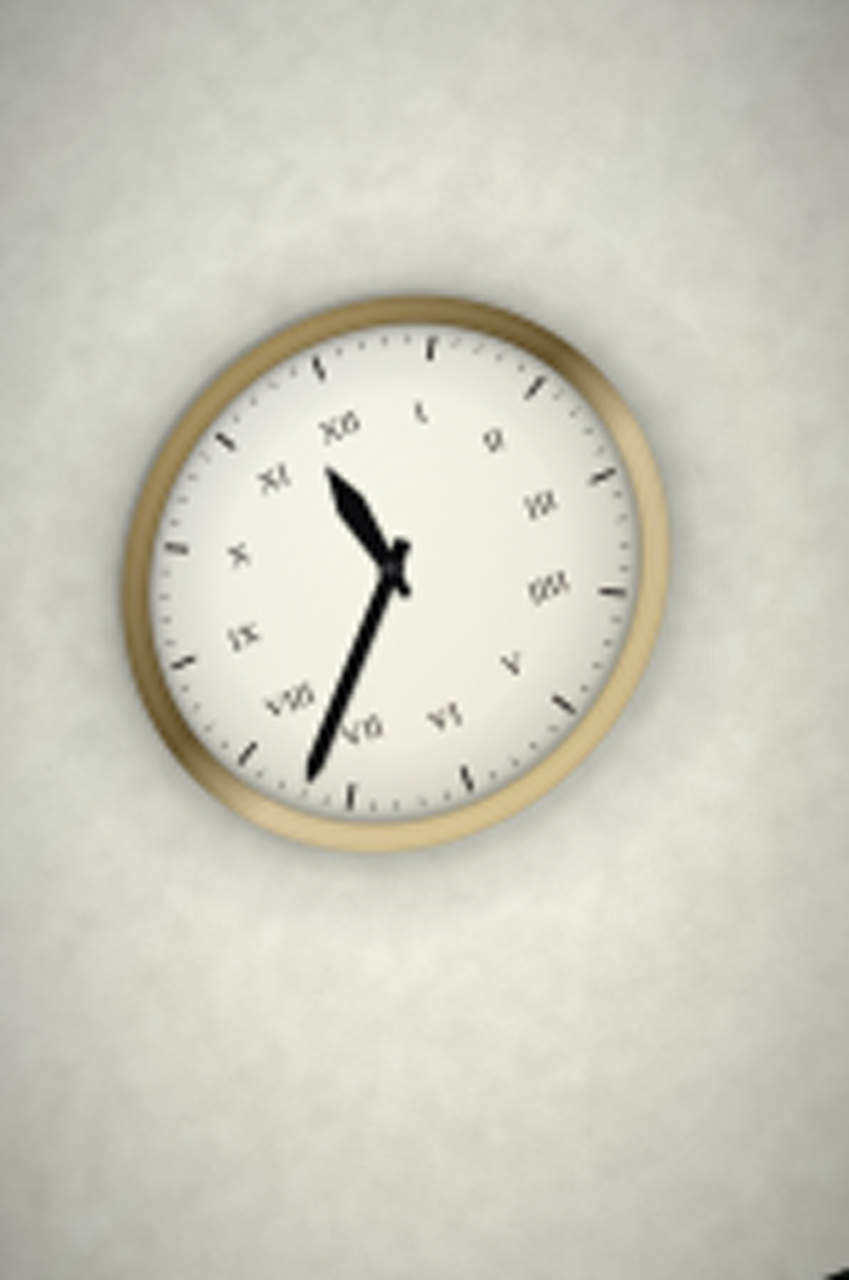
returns 11,37
